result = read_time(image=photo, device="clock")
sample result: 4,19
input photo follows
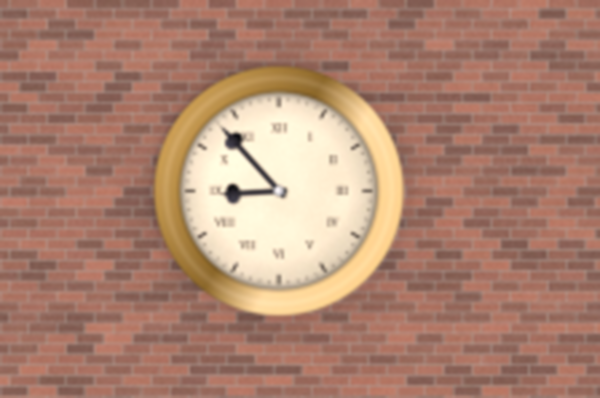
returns 8,53
